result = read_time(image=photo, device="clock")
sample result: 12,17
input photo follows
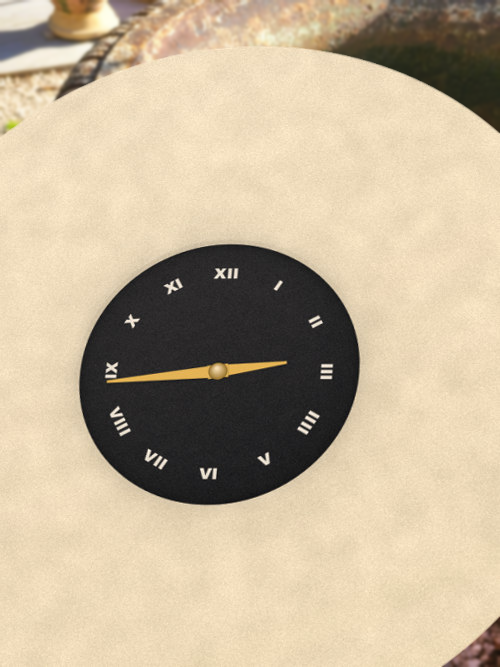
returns 2,44
